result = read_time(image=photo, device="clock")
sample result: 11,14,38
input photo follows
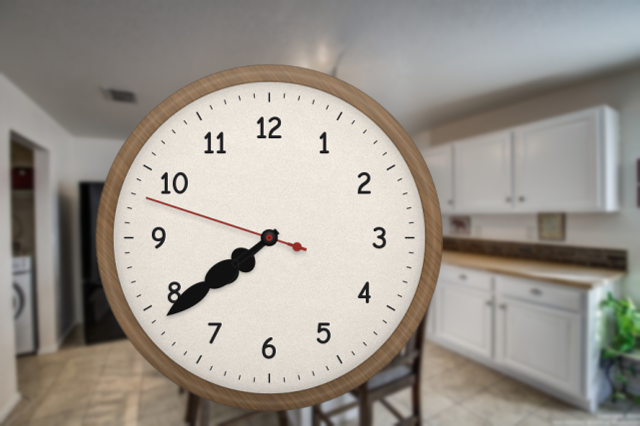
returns 7,38,48
